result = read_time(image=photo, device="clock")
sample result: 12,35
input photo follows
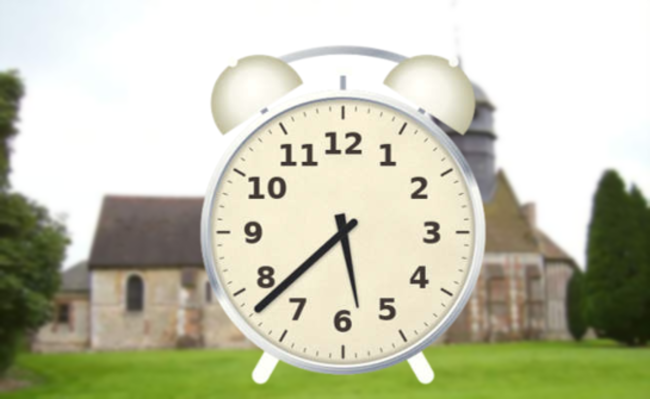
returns 5,38
